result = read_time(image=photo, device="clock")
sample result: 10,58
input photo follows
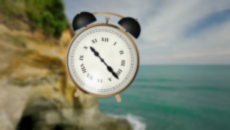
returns 10,22
